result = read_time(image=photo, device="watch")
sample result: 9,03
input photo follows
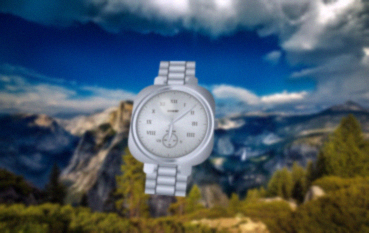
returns 6,08
